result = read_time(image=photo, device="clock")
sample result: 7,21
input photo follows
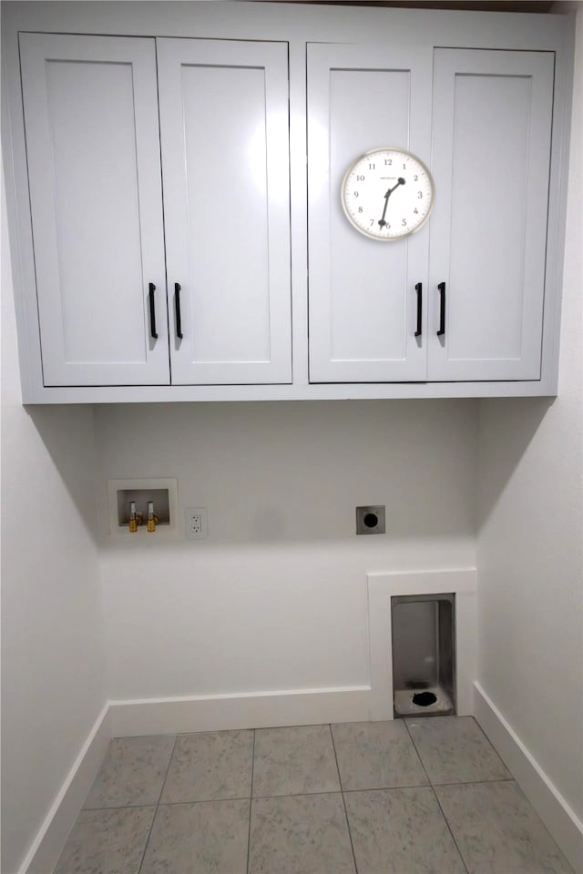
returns 1,32
